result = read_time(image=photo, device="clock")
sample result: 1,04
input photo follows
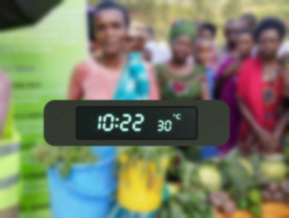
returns 10,22
